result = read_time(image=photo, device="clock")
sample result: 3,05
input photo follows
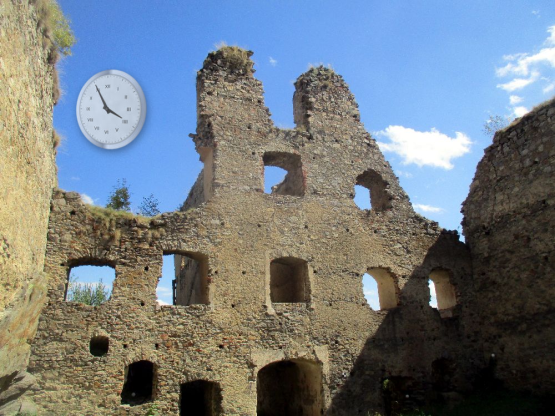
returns 3,55
